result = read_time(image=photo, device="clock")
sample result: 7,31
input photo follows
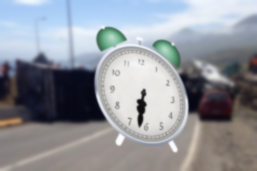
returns 6,32
